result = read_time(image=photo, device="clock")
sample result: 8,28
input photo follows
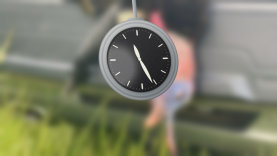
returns 11,26
